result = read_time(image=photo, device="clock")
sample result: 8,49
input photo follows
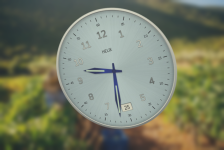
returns 9,32
